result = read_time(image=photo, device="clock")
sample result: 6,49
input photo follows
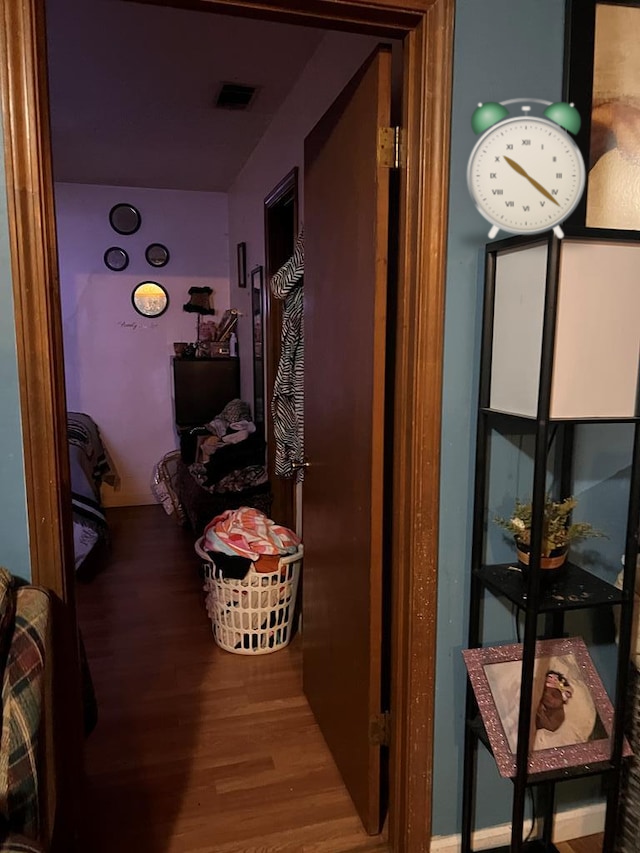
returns 10,22
